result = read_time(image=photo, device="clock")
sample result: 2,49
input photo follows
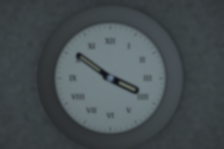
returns 3,51
